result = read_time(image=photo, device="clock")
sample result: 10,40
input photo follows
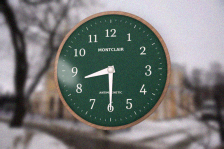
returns 8,30
